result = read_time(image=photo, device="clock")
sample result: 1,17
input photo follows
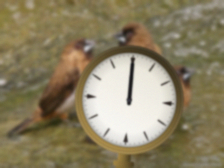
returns 12,00
